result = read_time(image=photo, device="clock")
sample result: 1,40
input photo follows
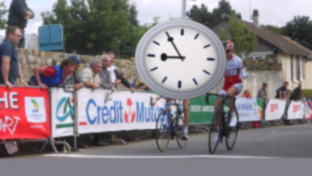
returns 8,55
